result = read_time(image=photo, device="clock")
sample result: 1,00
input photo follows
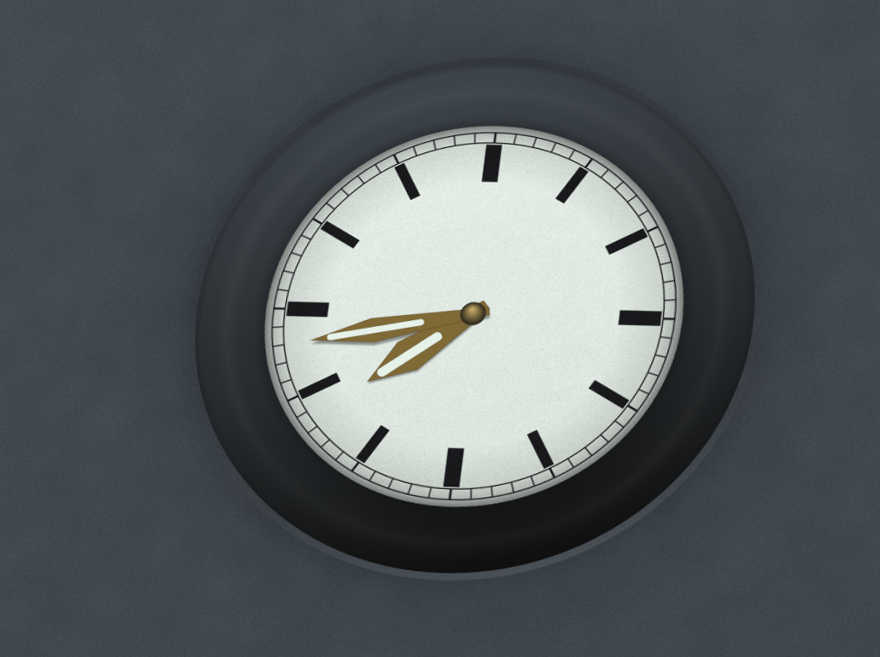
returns 7,43
